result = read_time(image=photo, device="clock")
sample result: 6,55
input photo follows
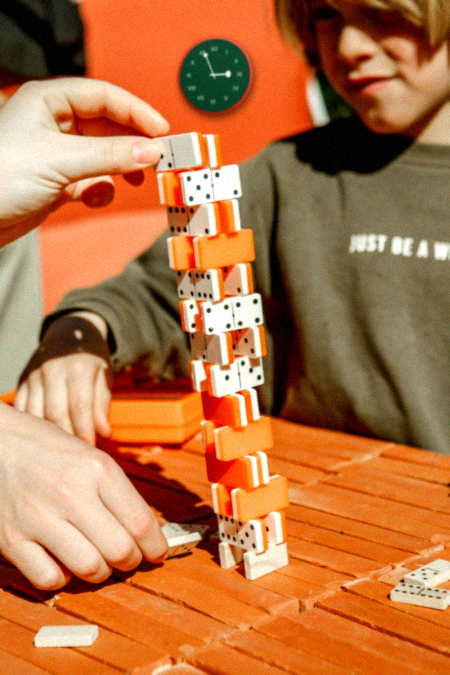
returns 2,56
